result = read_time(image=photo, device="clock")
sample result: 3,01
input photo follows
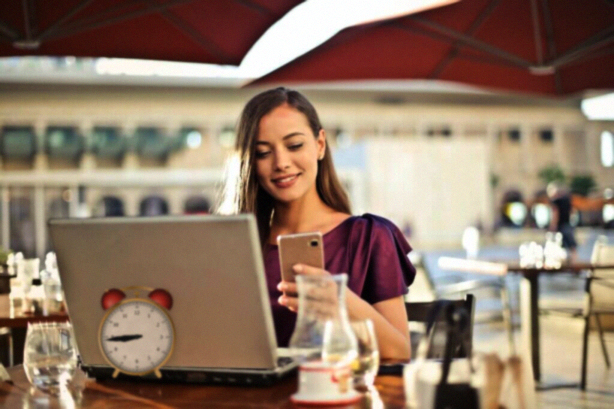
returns 8,44
